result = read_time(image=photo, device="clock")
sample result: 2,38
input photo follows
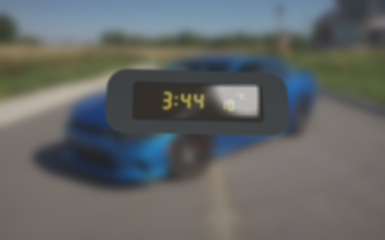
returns 3,44
